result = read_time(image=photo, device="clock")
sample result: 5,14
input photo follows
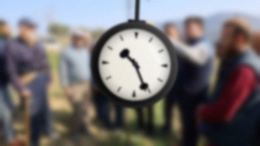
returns 10,26
